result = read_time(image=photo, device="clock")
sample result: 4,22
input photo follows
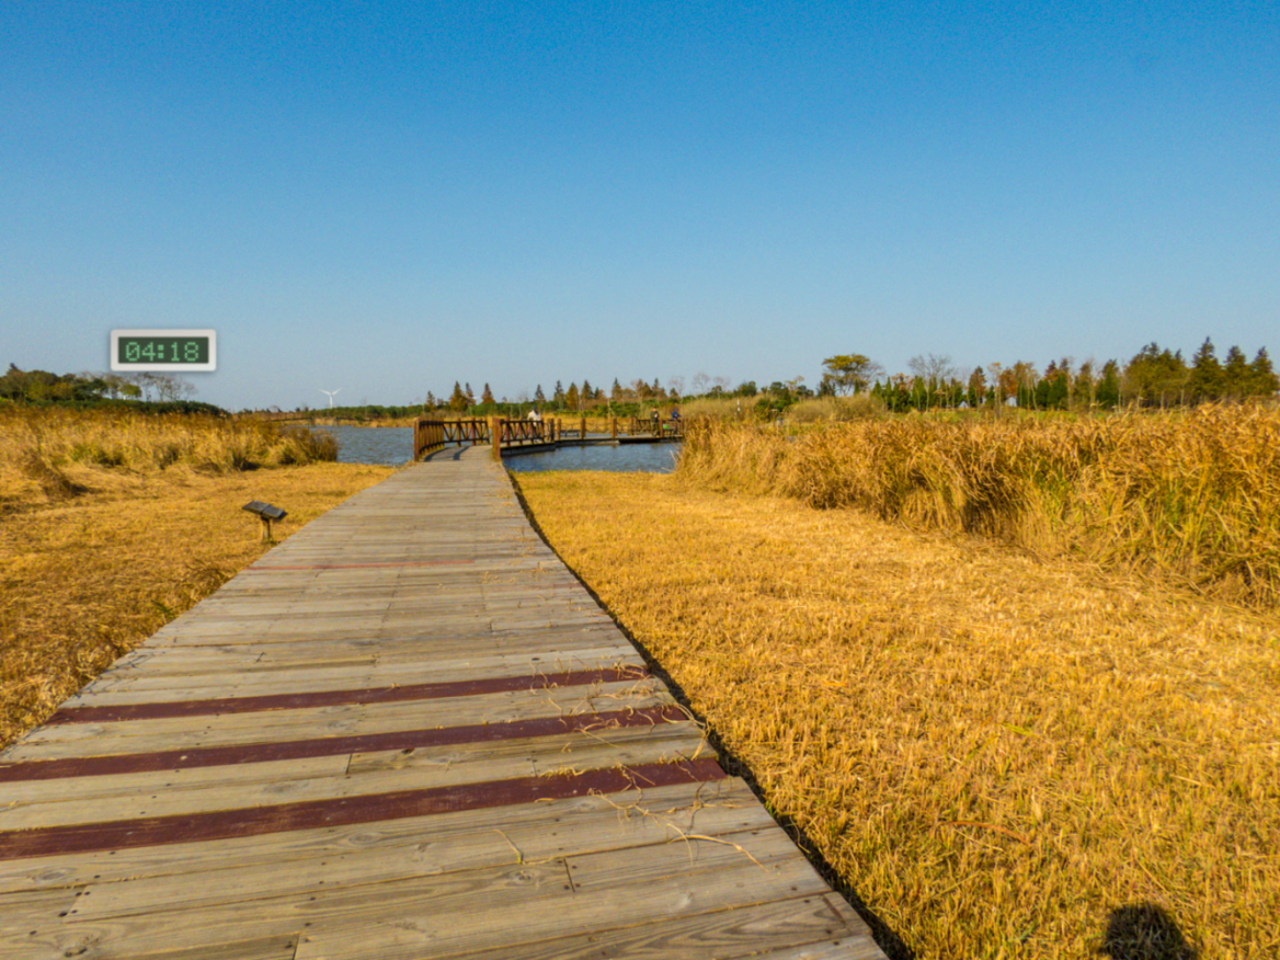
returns 4,18
